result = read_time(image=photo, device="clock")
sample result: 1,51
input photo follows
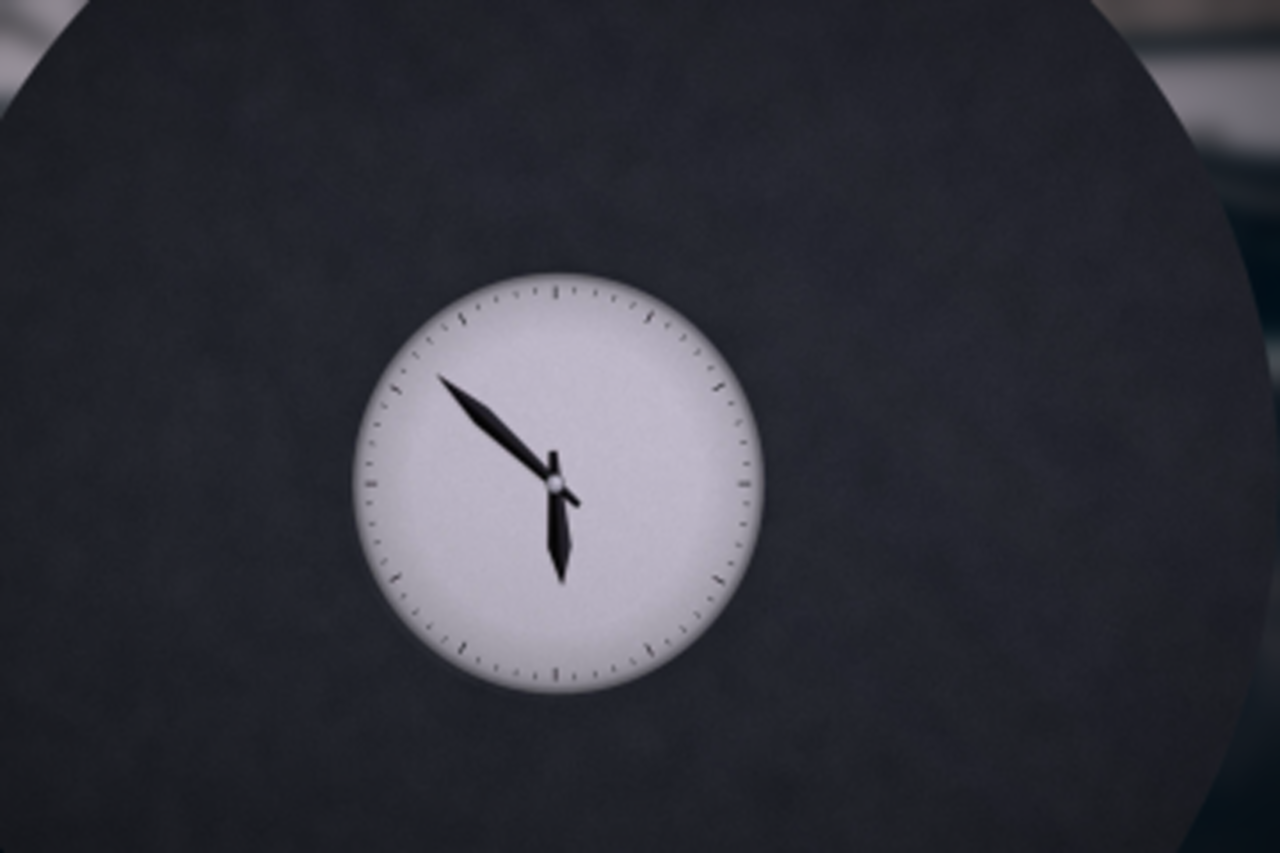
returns 5,52
